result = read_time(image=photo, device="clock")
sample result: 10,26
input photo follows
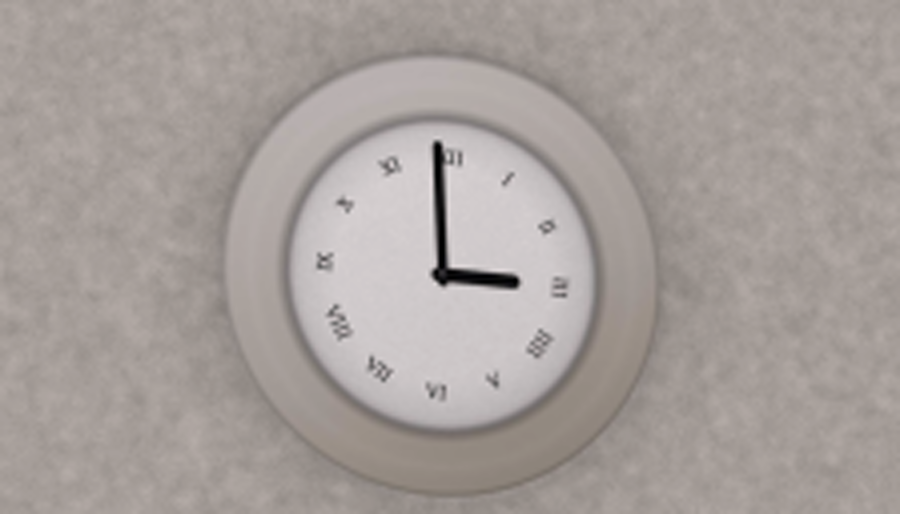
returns 2,59
